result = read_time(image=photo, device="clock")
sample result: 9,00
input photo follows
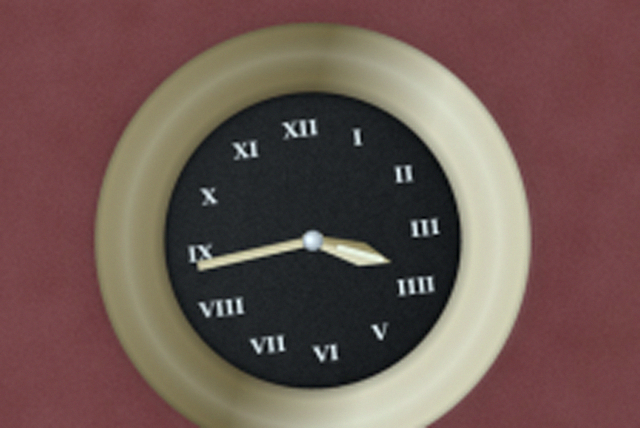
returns 3,44
